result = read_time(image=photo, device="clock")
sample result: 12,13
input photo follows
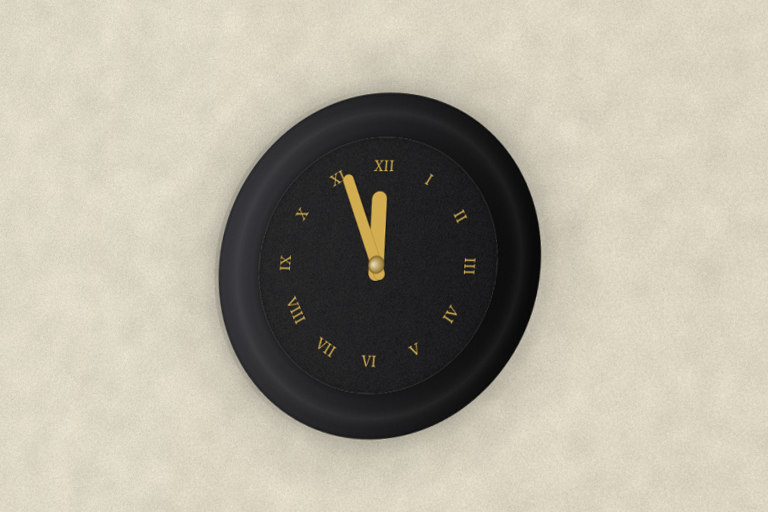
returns 11,56
